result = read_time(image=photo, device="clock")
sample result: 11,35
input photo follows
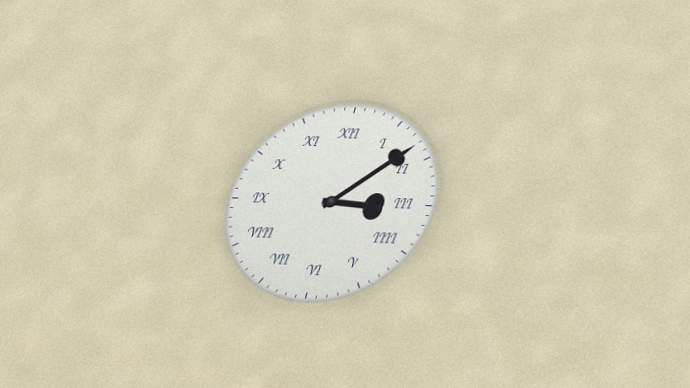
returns 3,08
